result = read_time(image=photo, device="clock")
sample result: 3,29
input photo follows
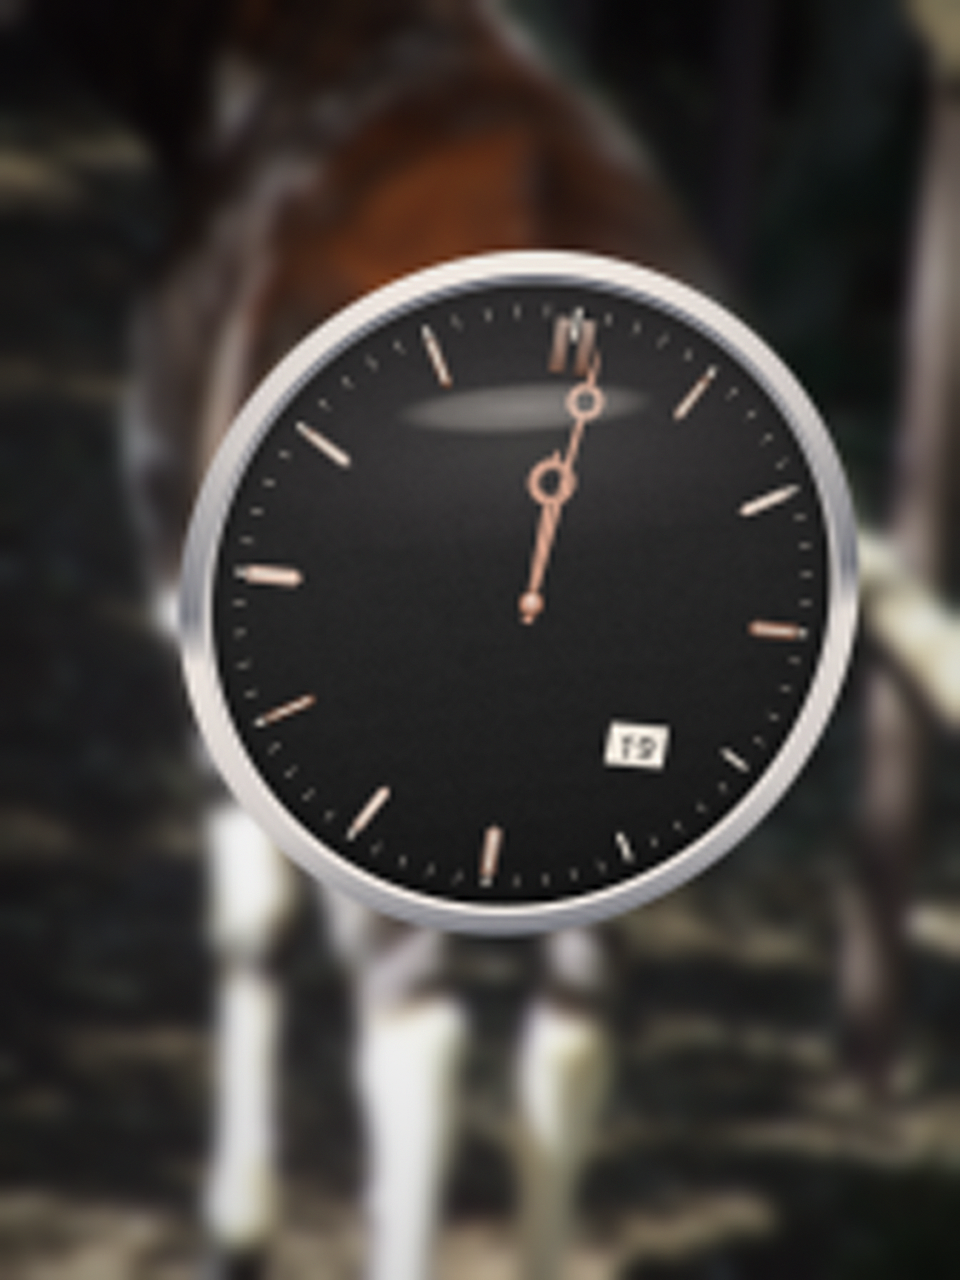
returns 12,01
